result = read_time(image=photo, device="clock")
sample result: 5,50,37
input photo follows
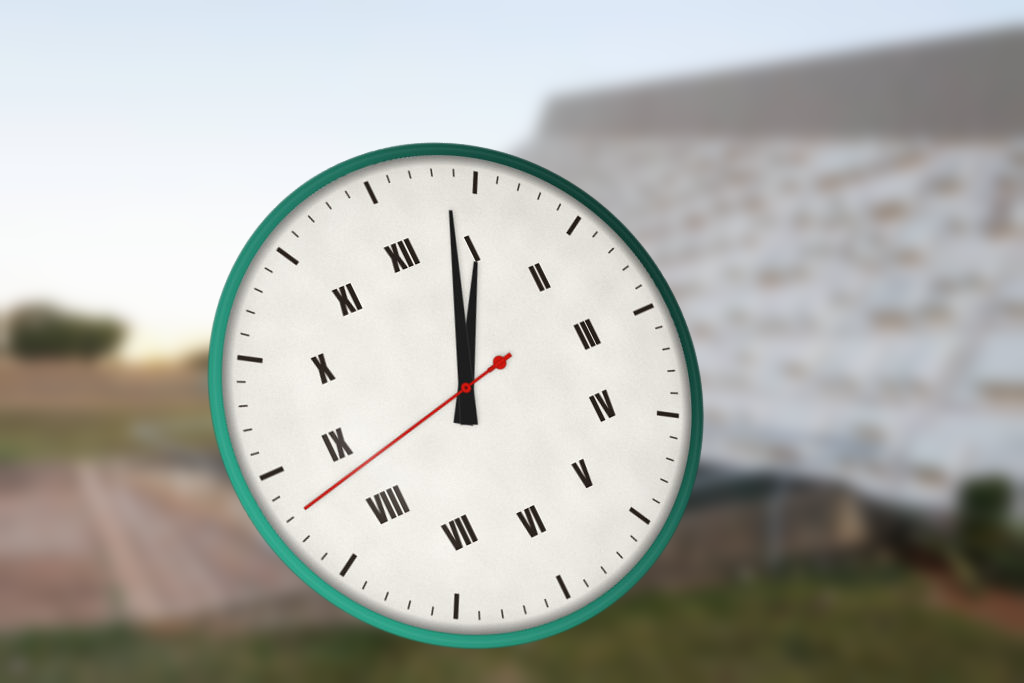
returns 1,03,43
